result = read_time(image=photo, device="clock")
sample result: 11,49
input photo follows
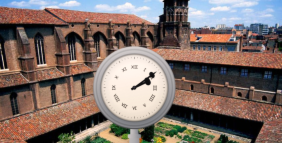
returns 2,09
